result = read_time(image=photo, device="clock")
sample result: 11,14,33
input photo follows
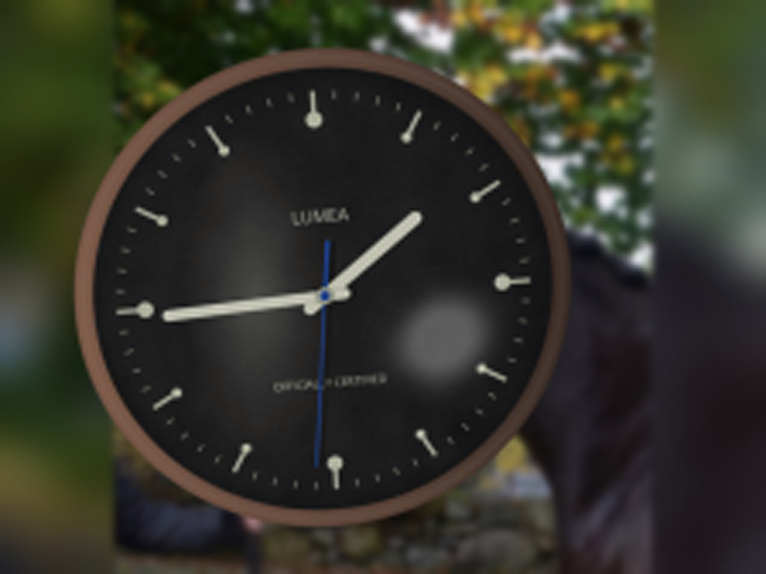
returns 1,44,31
